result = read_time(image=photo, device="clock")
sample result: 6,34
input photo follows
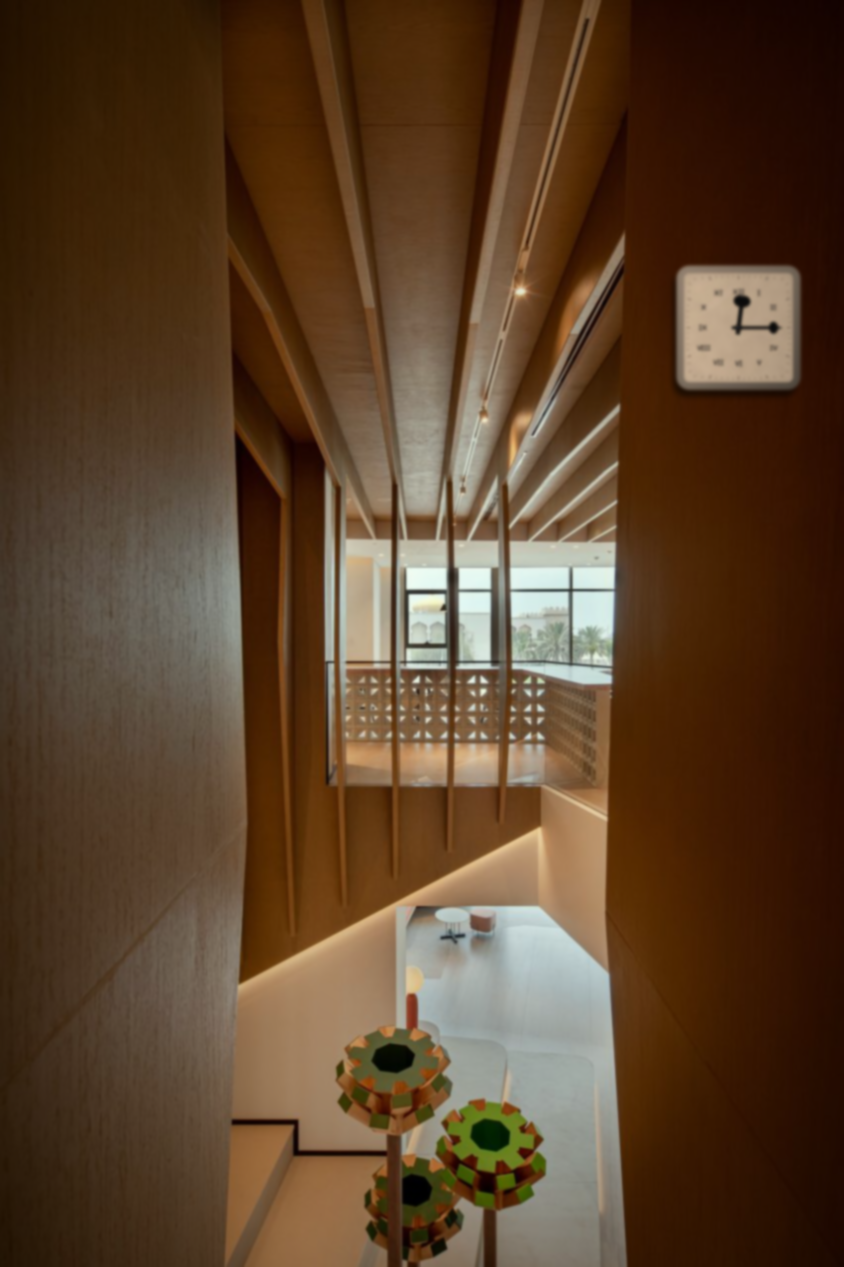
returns 12,15
